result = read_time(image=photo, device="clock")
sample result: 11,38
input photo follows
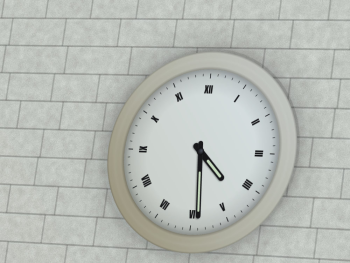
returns 4,29
